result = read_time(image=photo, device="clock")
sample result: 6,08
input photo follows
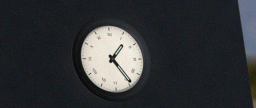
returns 1,24
